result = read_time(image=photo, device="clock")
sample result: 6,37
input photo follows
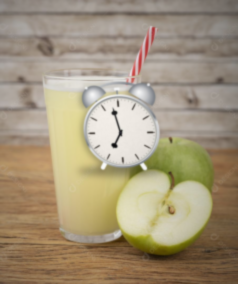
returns 6,58
